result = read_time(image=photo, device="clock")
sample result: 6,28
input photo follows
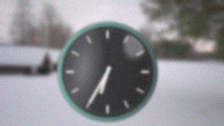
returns 6,35
